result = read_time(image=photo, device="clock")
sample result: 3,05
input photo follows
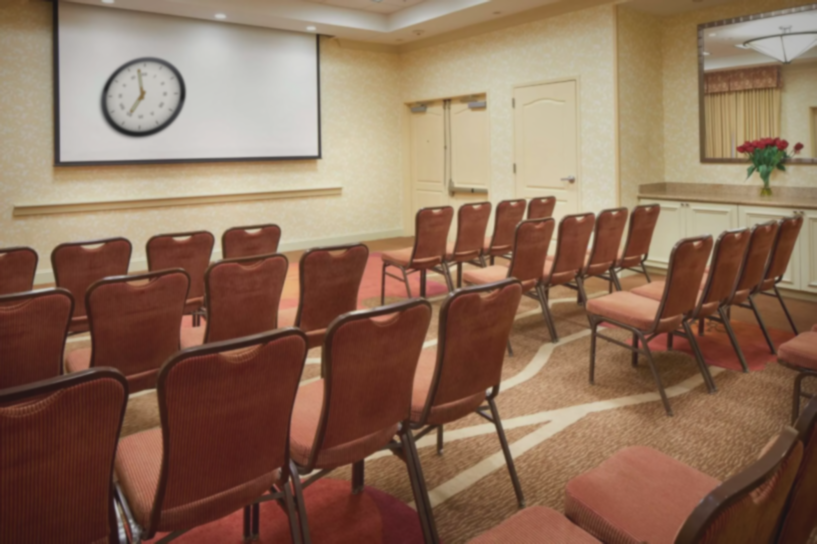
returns 6,58
